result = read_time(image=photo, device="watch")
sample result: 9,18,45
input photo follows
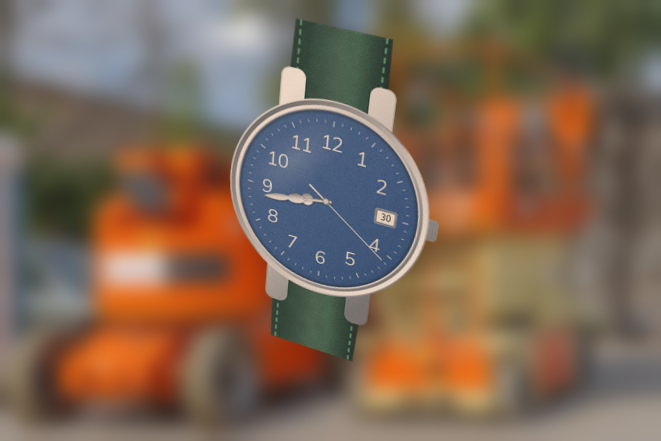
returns 8,43,21
